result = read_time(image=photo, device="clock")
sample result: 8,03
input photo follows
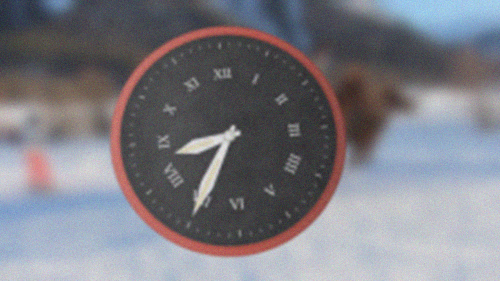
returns 8,35
